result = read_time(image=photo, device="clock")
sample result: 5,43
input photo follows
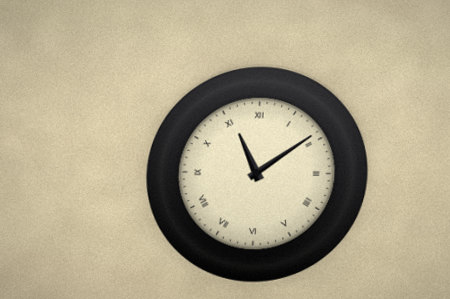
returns 11,09
